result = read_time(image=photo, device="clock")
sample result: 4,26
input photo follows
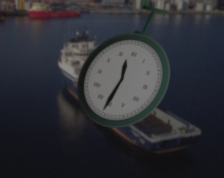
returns 11,31
